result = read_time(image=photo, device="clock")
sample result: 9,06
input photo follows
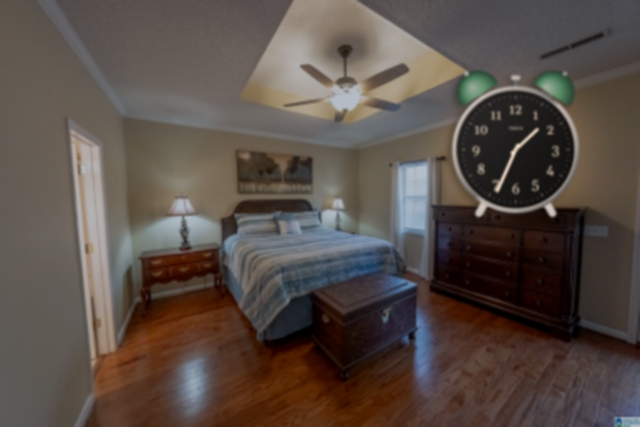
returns 1,34
